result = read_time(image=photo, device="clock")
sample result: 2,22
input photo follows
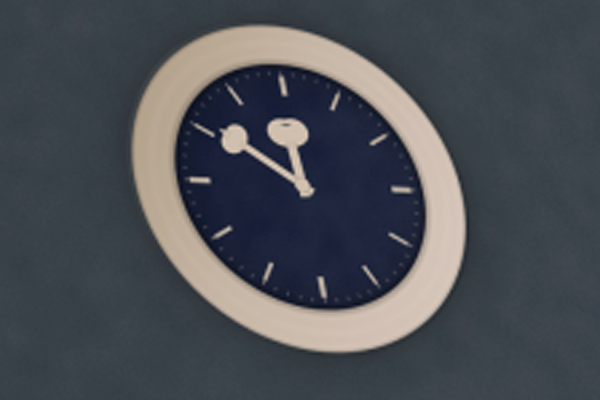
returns 11,51
